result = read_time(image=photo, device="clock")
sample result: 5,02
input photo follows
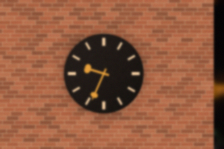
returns 9,34
